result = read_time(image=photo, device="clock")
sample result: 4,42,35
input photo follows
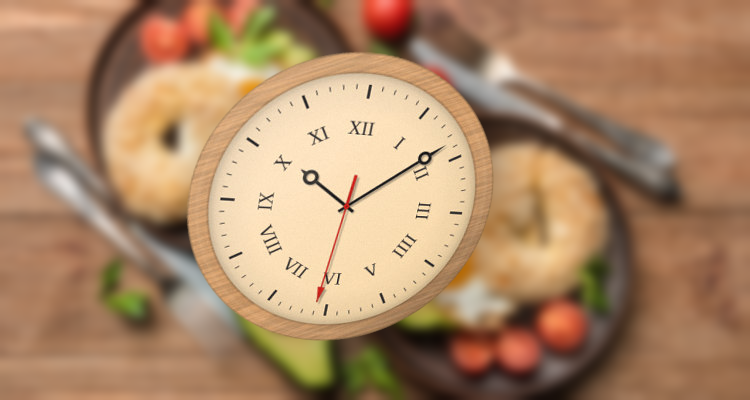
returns 10,08,31
